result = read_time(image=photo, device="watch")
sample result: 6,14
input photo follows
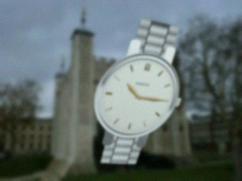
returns 10,15
